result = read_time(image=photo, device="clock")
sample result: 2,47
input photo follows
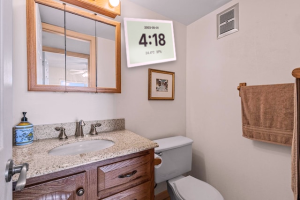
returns 4,18
